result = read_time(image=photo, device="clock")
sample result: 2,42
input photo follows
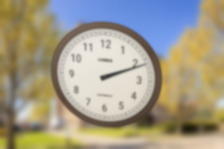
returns 2,11
